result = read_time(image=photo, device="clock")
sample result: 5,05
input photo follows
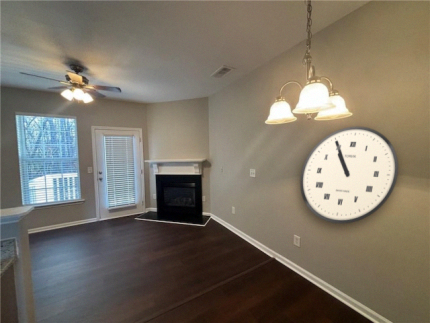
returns 10,55
